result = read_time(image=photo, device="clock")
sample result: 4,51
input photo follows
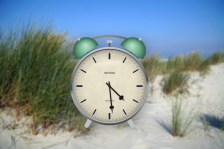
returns 4,29
